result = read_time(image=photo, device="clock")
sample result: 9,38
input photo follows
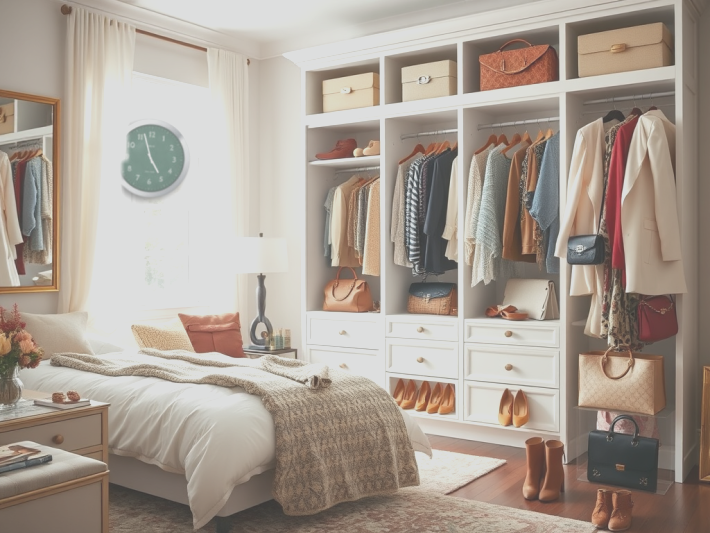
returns 4,57
